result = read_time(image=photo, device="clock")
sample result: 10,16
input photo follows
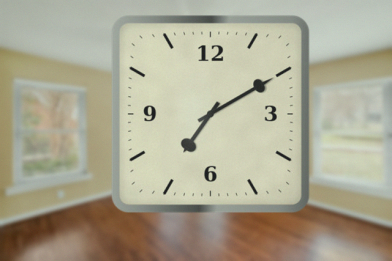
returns 7,10
